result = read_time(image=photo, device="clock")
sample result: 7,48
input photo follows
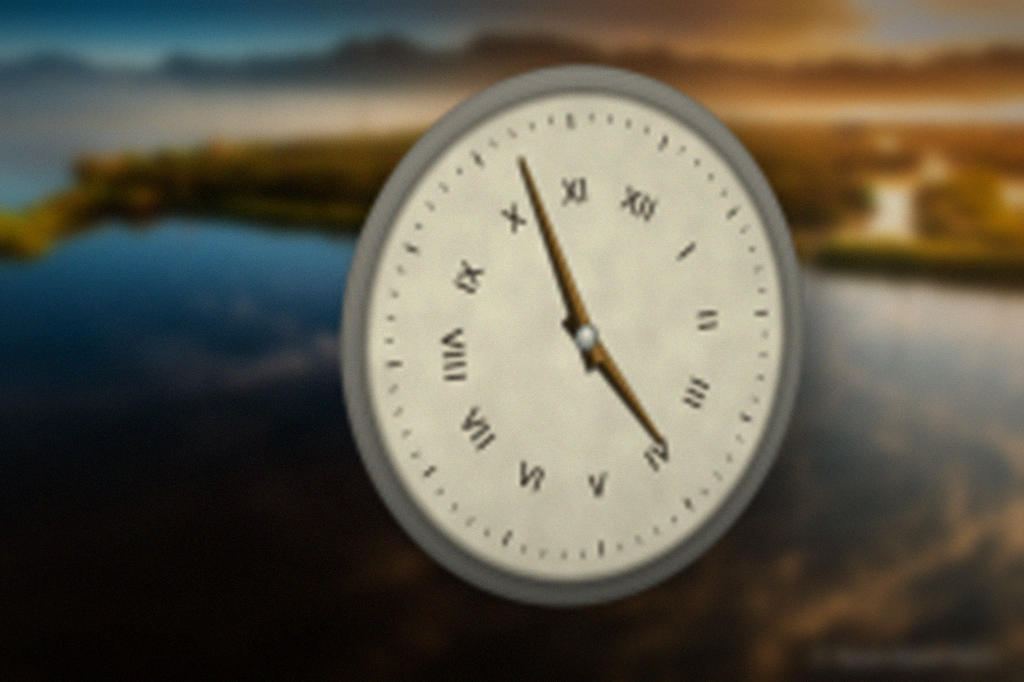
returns 3,52
